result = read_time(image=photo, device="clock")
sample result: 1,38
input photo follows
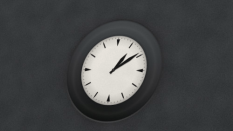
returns 1,09
